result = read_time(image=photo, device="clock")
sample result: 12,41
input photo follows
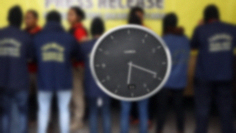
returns 6,19
